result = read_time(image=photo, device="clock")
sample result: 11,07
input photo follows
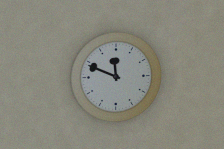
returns 11,49
